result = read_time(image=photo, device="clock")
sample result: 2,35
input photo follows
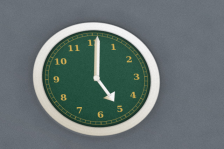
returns 5,01
